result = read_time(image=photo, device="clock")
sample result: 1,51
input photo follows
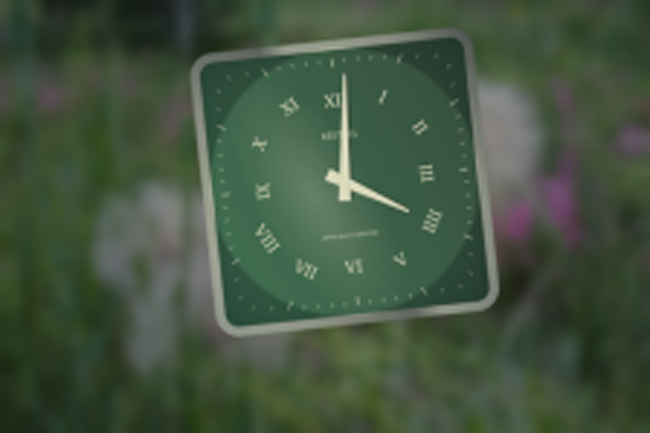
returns 4,01
